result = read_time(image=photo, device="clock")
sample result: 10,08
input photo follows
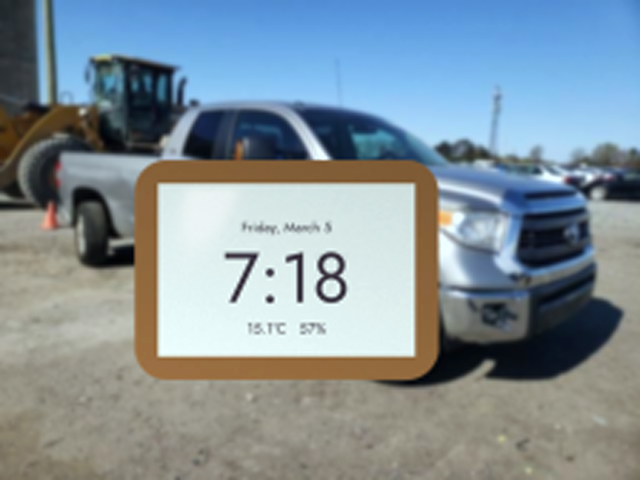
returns 7,18
